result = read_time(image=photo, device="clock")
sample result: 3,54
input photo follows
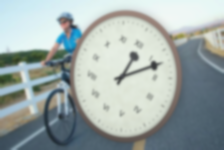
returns 12,07
